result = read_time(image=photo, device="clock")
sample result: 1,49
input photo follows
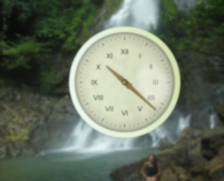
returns 10,22
